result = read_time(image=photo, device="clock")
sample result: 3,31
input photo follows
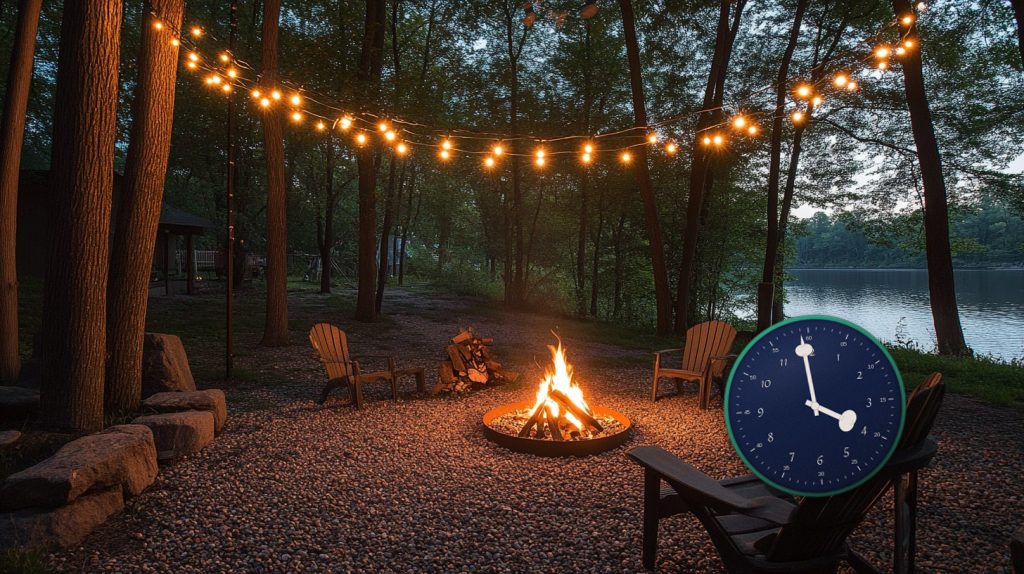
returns 3,59
